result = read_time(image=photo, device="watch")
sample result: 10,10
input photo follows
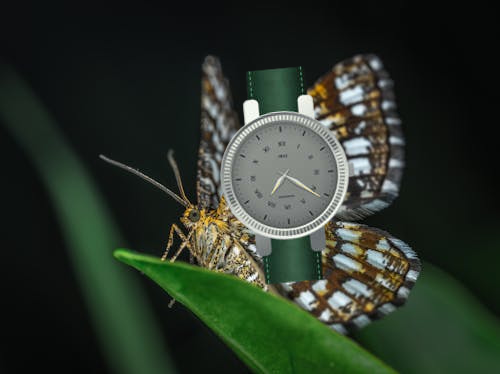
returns 7,21
